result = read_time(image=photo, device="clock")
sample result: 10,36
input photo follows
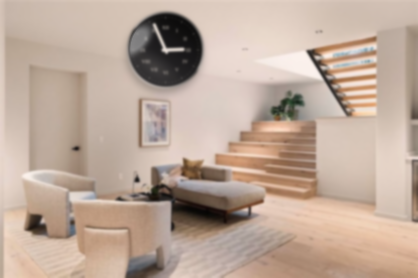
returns 2,56
